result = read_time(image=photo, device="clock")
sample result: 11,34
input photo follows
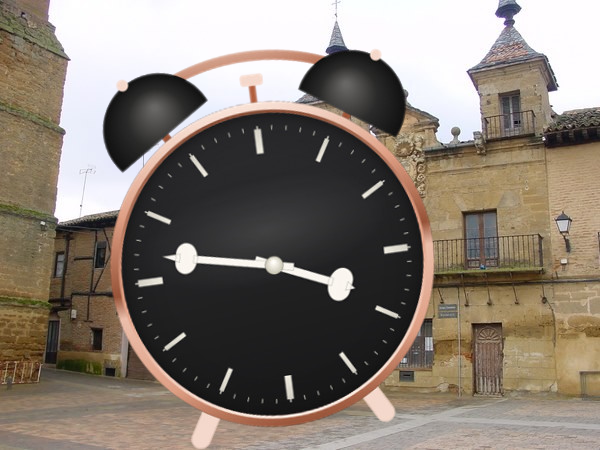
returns 3,47
